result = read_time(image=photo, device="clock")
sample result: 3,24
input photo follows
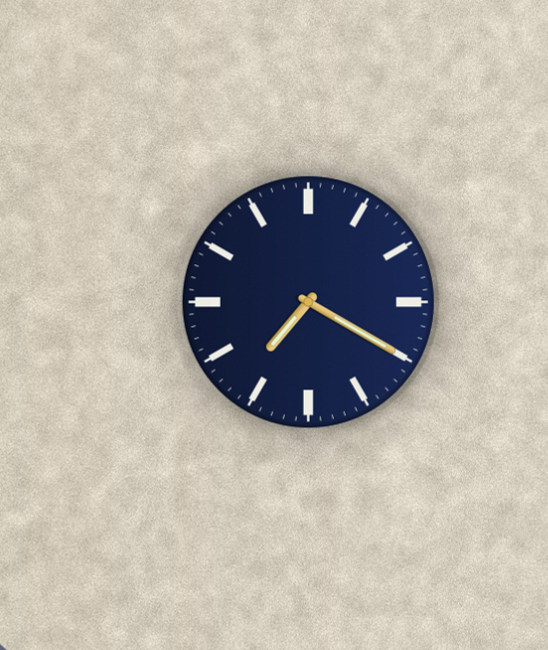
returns 7,20
